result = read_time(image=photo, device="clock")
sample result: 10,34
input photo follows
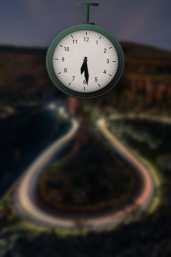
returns 6,29
